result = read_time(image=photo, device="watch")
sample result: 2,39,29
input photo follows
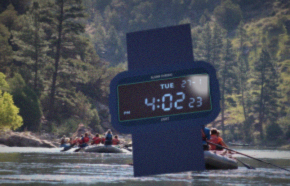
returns 4,02,23
